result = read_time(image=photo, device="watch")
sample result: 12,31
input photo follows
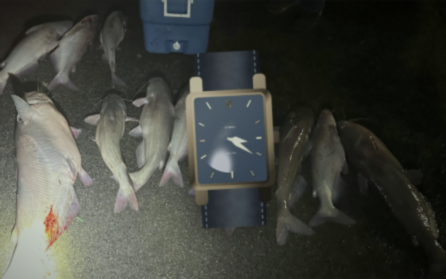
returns 3,21
